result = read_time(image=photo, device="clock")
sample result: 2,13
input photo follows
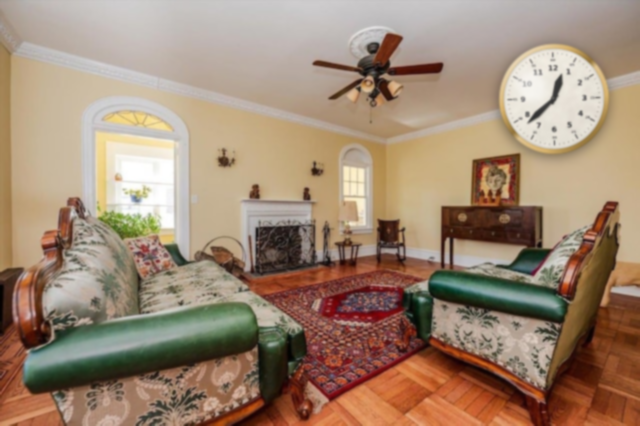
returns 12,38
